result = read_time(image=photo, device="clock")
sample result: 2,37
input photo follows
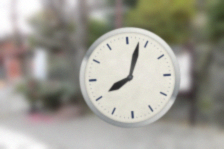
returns 8,03
